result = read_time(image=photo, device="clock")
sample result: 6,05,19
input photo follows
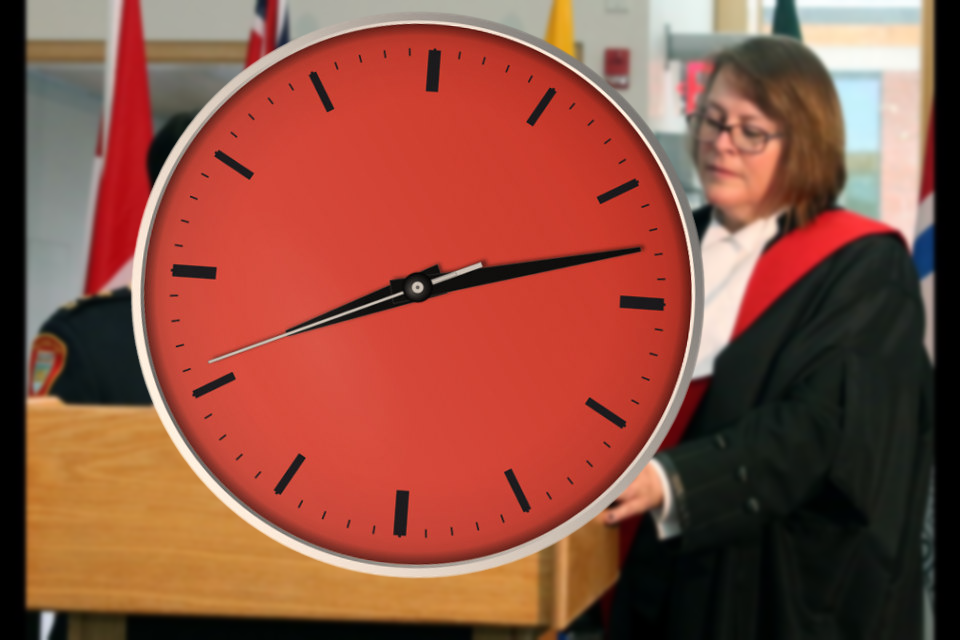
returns 8,12,41
